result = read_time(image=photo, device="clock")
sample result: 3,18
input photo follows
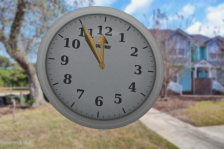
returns 11,55
